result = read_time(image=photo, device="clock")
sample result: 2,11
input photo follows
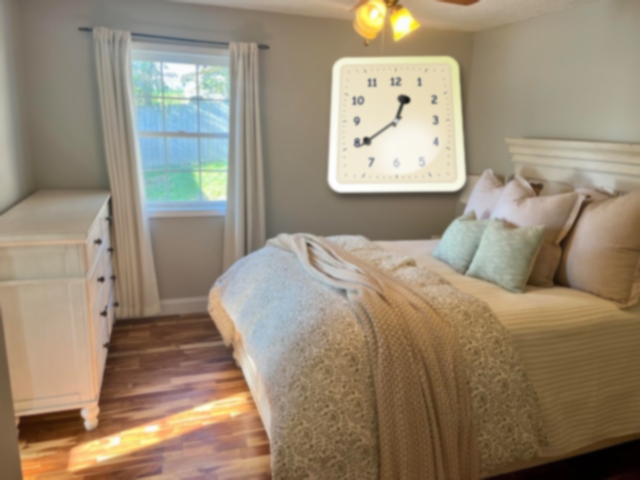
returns 12,39
